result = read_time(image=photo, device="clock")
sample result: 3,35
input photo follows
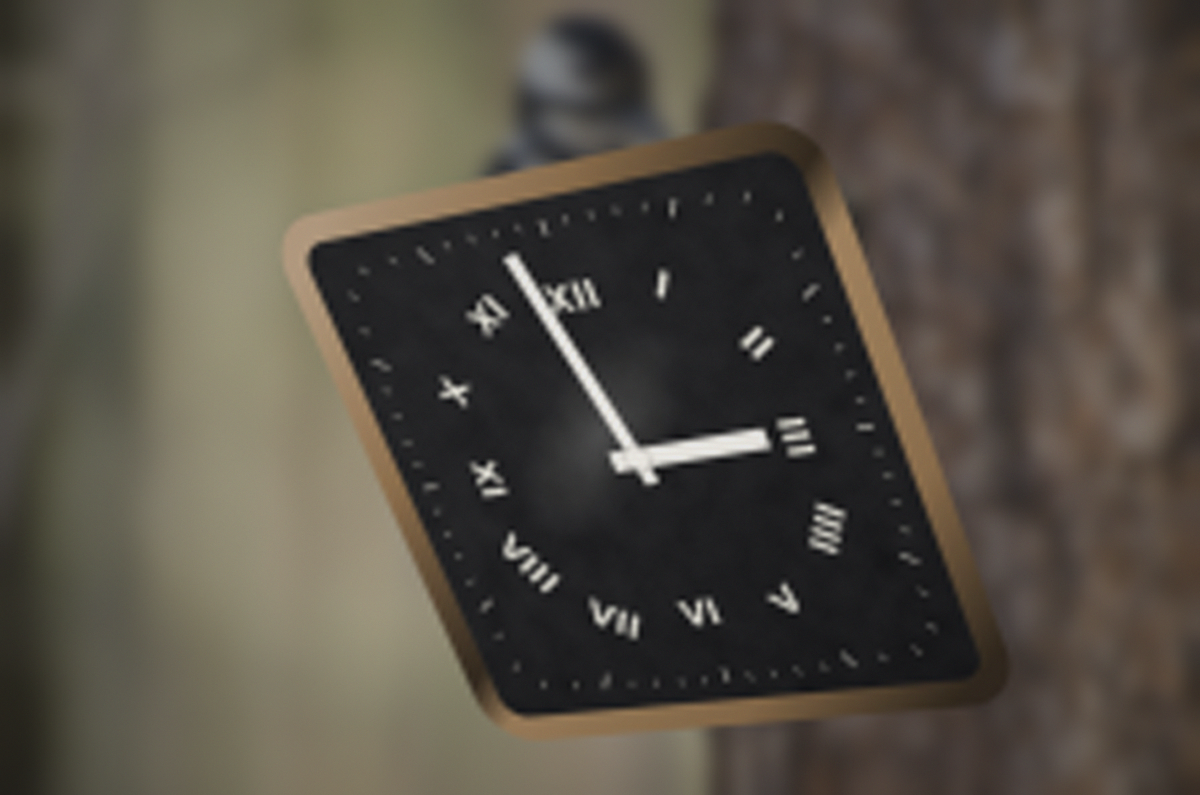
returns 2,58
